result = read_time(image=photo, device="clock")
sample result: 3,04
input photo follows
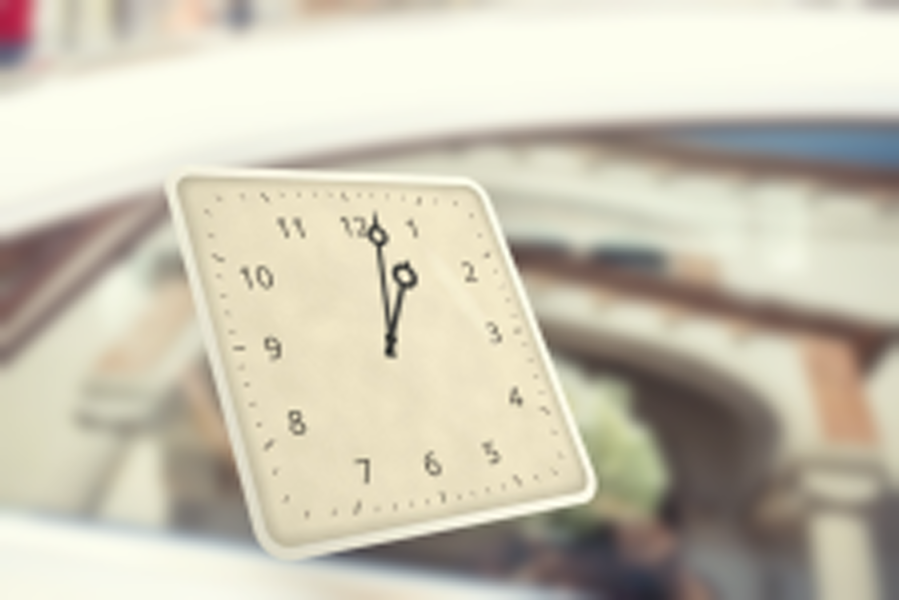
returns 1,02
